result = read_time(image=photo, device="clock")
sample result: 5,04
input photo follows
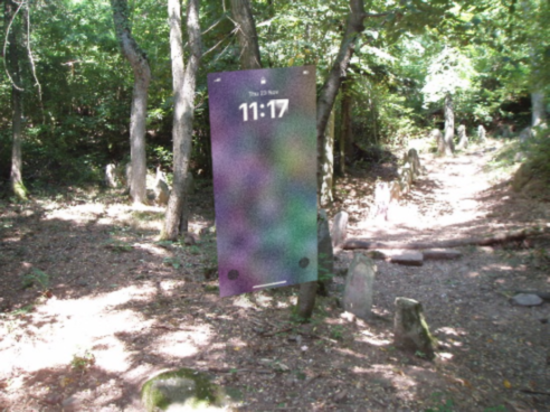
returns 11,17
